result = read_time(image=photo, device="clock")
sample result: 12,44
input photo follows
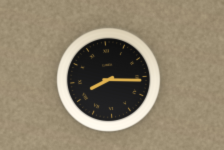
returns 8,16
